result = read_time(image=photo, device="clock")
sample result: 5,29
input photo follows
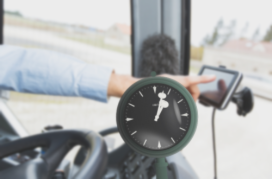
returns 1,03
